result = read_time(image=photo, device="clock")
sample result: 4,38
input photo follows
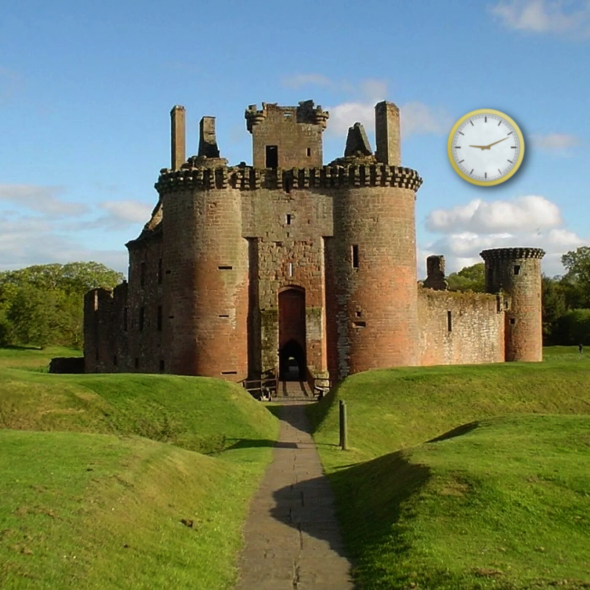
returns 9,11
